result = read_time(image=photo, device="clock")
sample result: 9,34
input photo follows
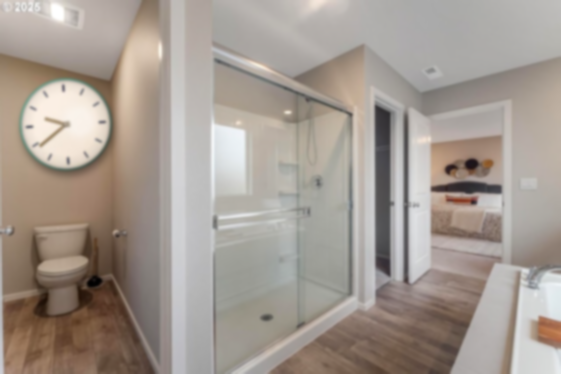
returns 9,39
